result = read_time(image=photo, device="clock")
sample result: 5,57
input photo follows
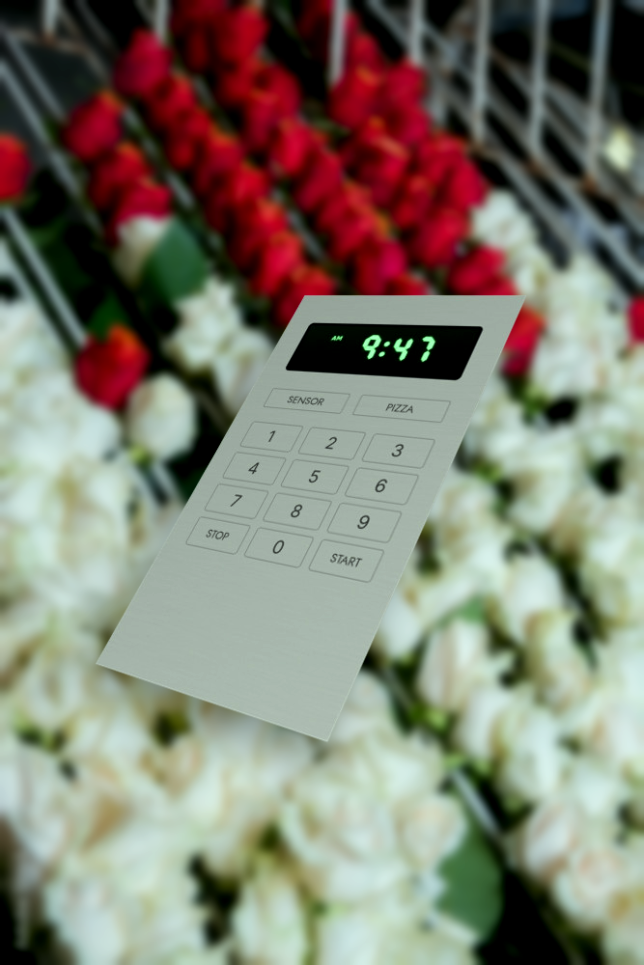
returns 9,47
